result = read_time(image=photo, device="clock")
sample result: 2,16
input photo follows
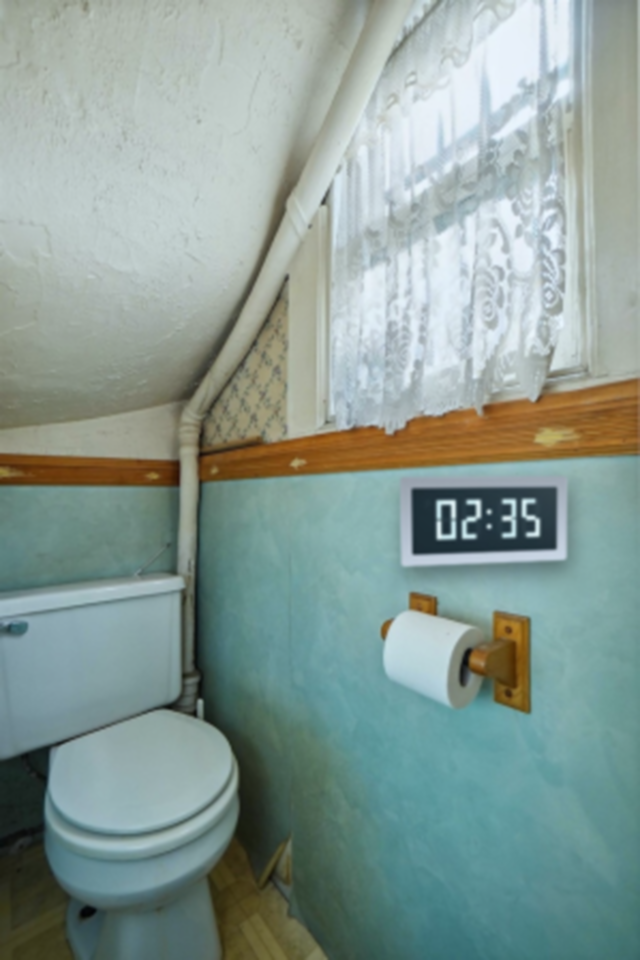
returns 2,35
